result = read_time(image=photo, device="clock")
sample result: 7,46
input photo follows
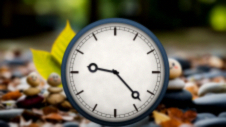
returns 9,23
